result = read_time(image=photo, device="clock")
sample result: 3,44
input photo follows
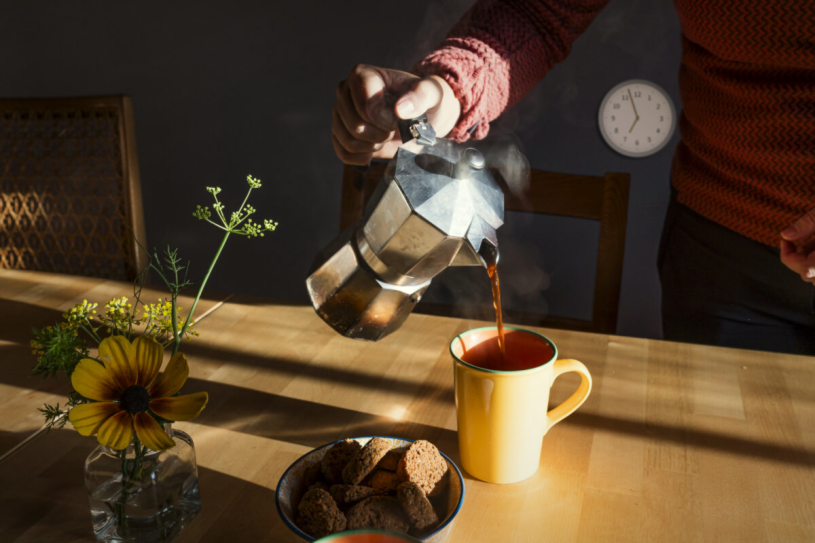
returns 6,57
